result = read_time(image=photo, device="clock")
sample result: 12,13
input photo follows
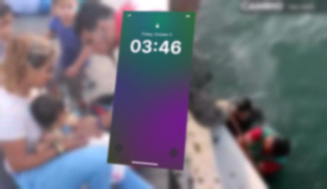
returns 3,46
